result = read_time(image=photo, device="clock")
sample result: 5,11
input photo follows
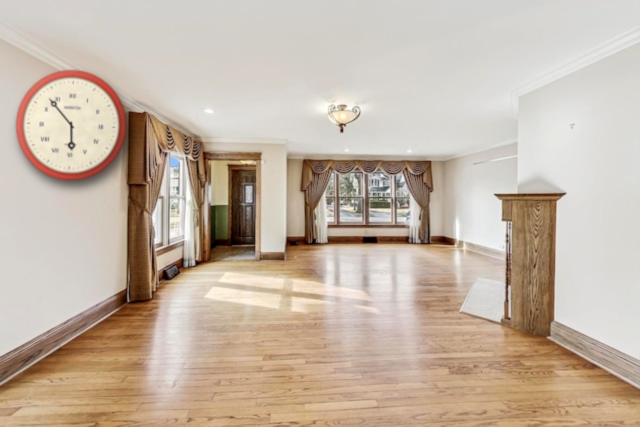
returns 5,53
